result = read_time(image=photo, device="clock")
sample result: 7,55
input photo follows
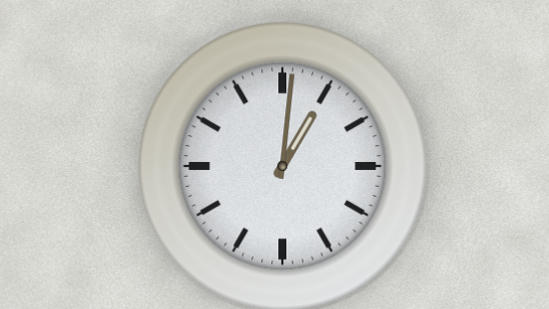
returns 1,01
